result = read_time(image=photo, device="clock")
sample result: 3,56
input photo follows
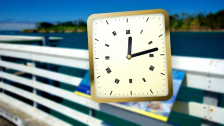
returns 12,13
